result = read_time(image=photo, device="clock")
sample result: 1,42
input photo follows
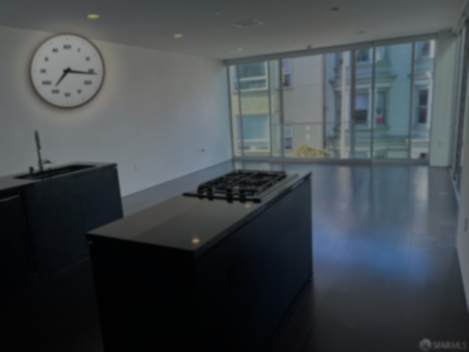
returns 7,16
